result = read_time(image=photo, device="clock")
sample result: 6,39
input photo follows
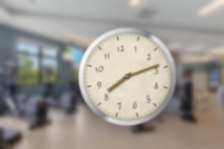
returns 8,14
